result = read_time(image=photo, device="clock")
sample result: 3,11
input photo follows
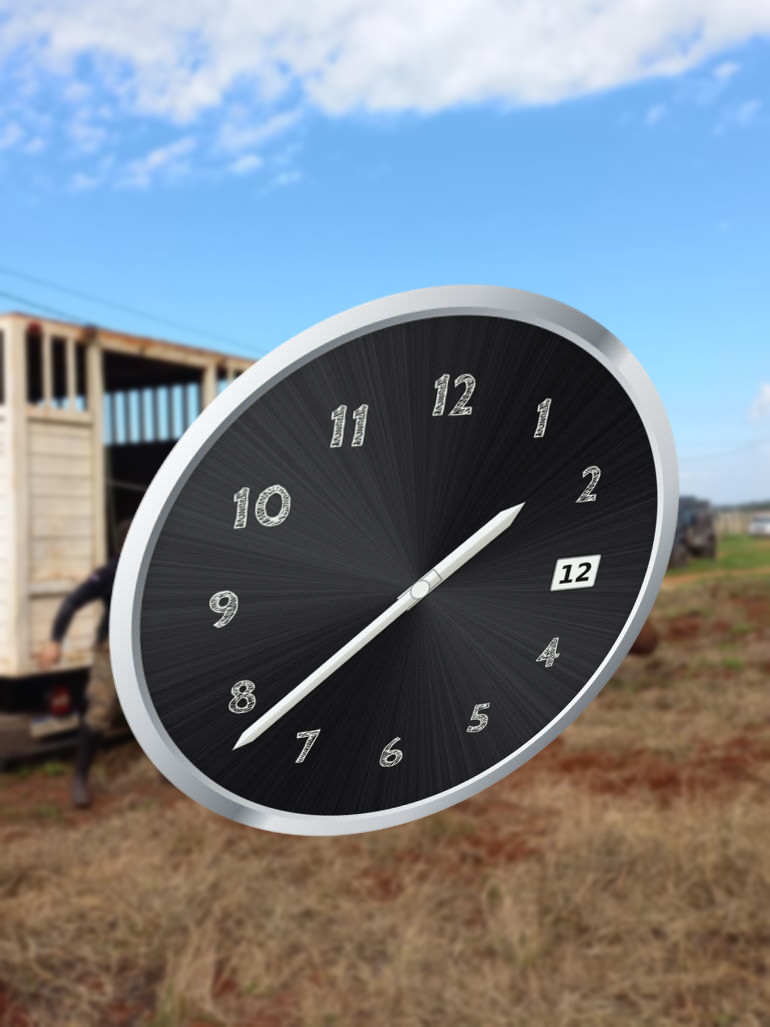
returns 1,38
